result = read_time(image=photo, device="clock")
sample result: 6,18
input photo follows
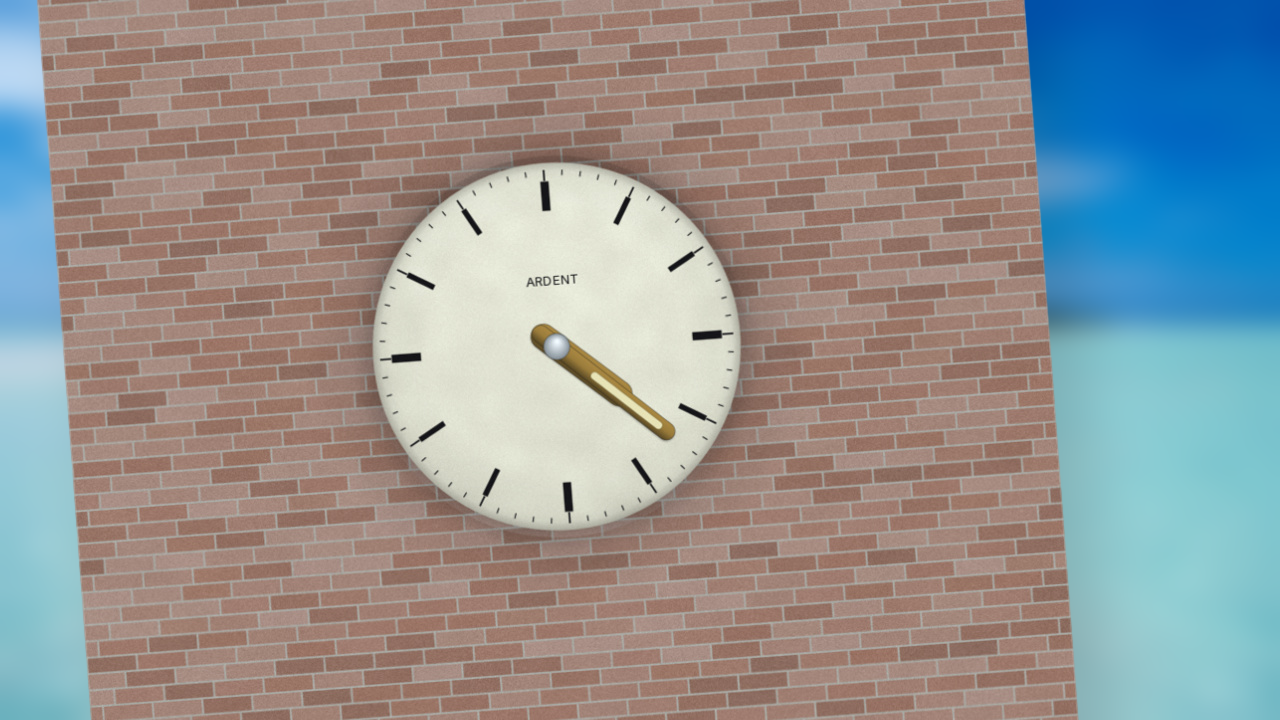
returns 4,22
